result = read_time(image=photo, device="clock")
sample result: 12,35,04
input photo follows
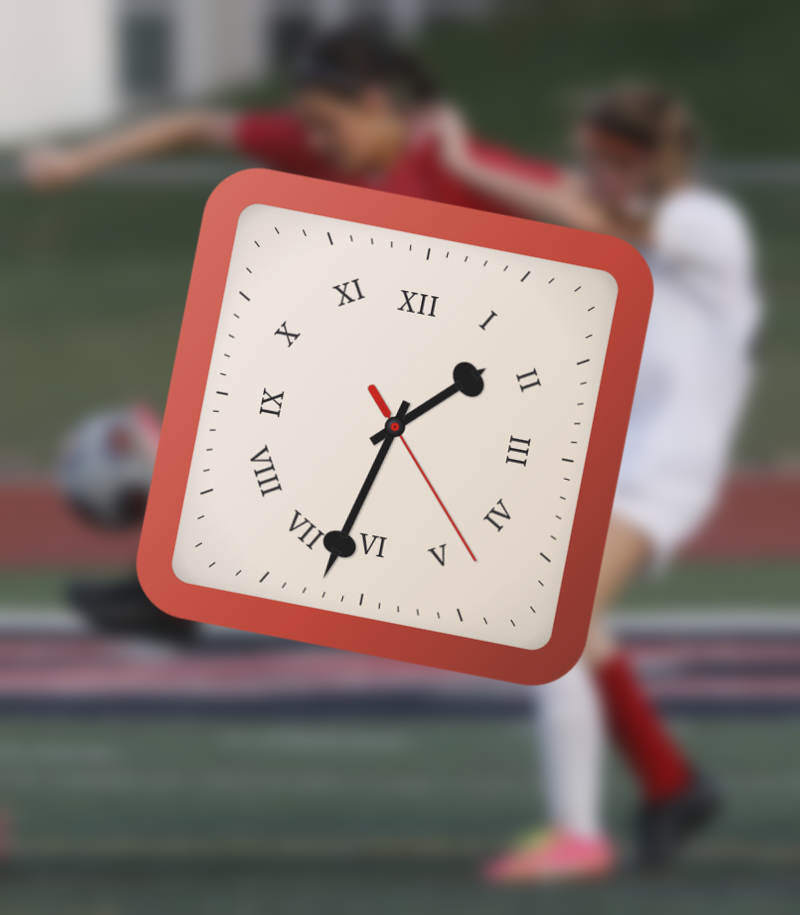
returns 1,32,23
